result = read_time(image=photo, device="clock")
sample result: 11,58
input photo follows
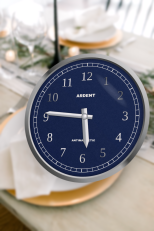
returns 5,46
